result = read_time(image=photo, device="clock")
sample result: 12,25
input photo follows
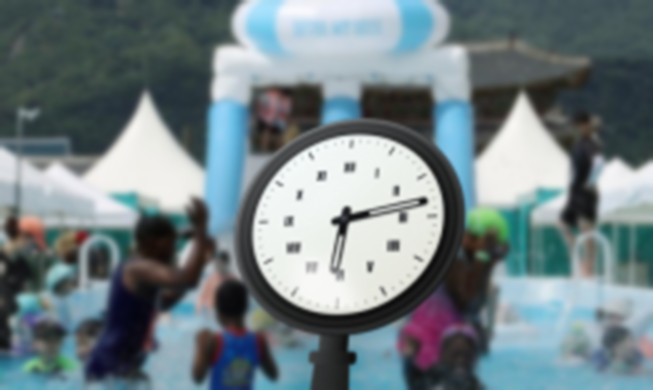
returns 6,13
